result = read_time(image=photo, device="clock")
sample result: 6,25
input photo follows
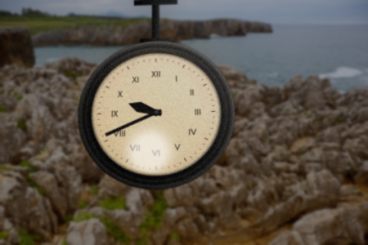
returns 9,41
